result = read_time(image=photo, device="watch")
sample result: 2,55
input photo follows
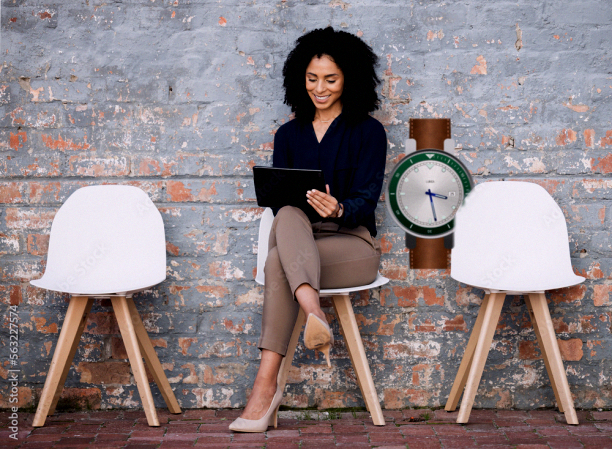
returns 3,28
